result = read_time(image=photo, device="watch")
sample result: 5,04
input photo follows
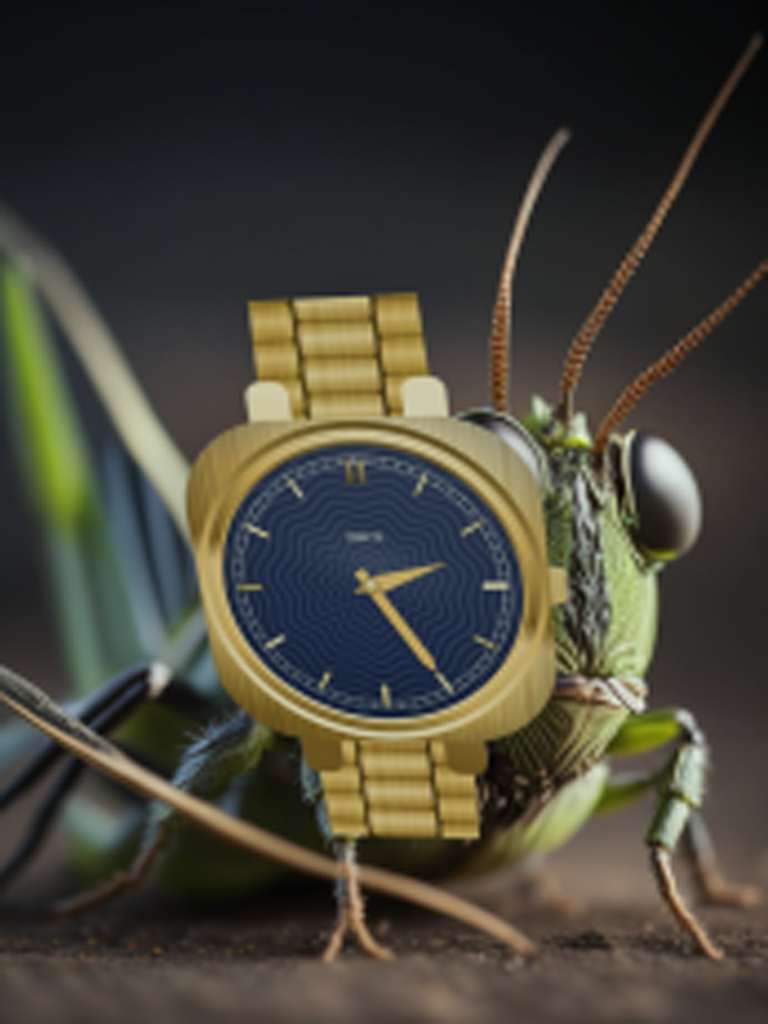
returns 2,25
